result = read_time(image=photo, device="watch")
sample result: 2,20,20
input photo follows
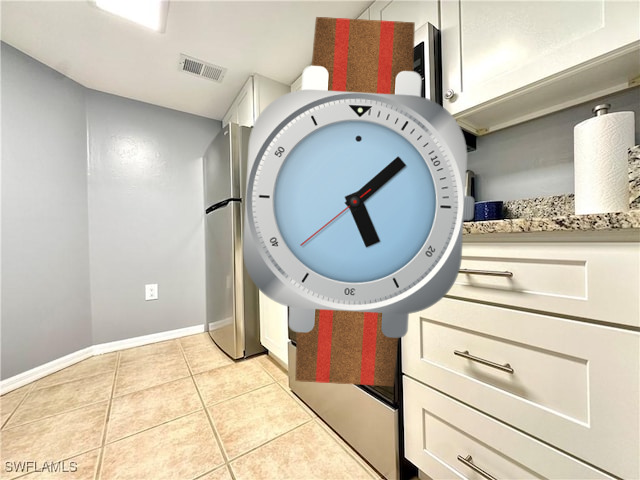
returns 5,07,38
